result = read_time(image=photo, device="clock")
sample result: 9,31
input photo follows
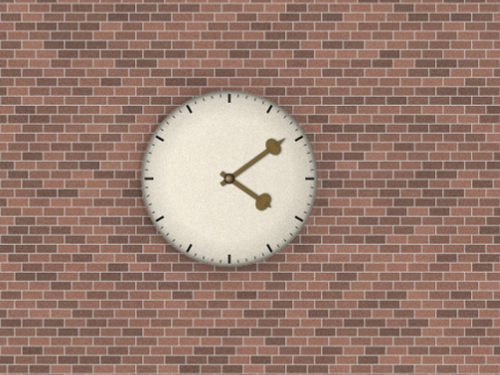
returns 4,09
